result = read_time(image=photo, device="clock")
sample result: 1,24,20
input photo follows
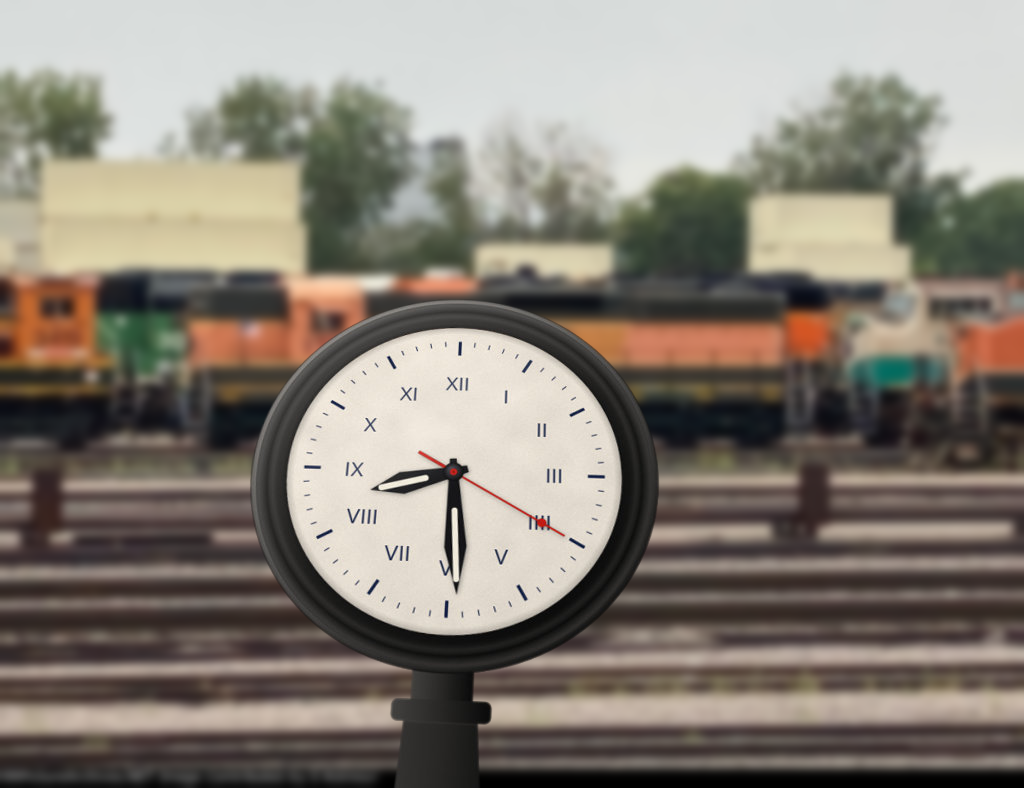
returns 8,29,20
